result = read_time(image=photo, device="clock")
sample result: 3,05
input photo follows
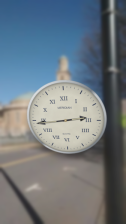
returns 2,44
